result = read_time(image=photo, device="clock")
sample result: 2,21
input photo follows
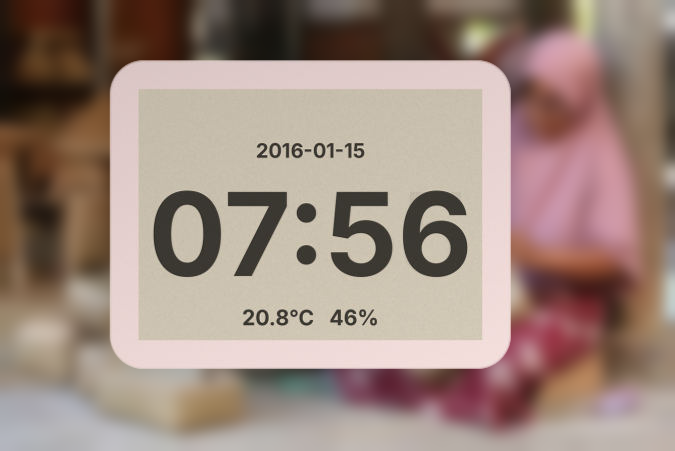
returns 7,56
